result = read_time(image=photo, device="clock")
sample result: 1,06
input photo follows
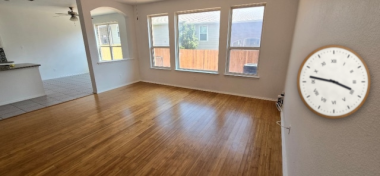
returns 3,47
